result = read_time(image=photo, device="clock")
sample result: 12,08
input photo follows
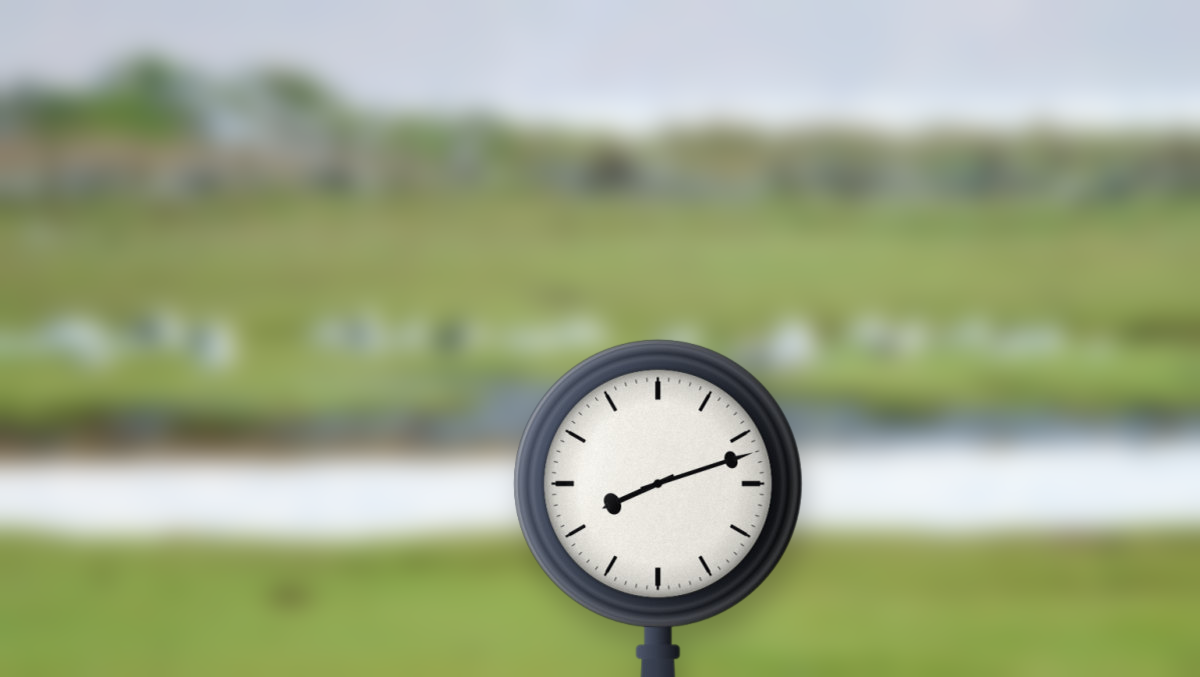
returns 8,12
